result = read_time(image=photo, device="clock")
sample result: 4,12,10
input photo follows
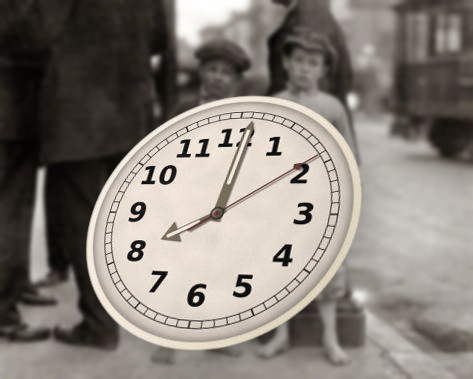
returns 8,01,09
